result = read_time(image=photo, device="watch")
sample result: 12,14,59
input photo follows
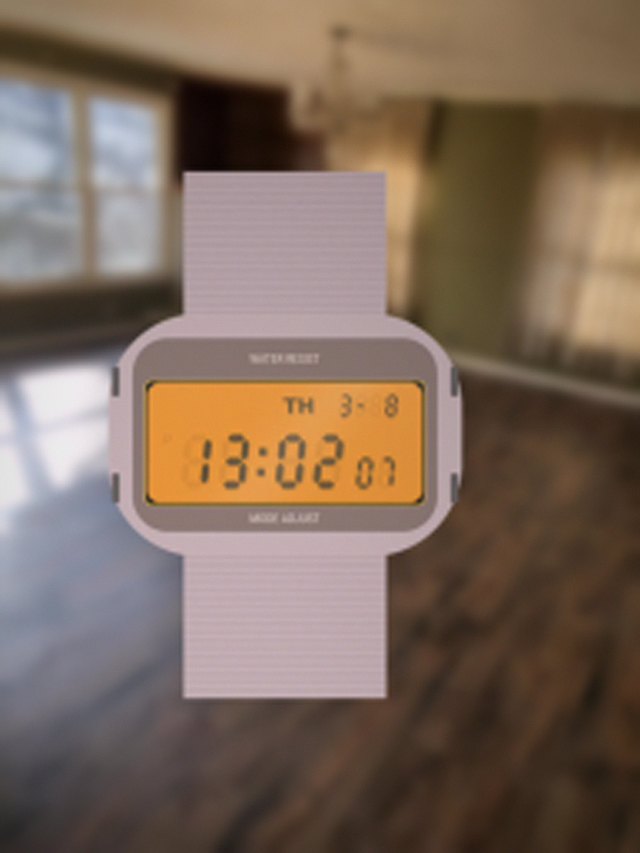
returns 13,02,07
